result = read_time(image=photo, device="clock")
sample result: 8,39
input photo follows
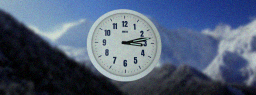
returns 3,13
